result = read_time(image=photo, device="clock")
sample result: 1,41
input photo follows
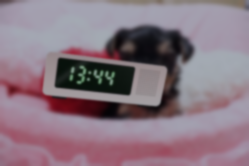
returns 13,44
